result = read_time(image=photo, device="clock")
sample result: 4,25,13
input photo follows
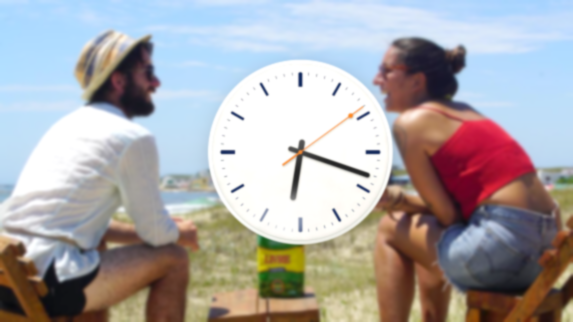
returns 6,18,09
